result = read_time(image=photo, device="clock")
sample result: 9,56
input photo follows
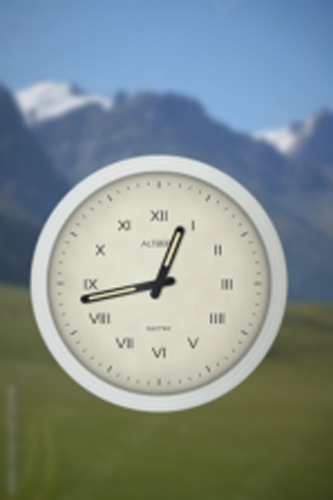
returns 12,43
